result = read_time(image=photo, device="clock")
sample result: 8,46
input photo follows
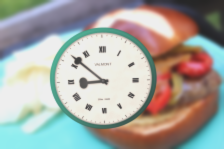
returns 8,52
